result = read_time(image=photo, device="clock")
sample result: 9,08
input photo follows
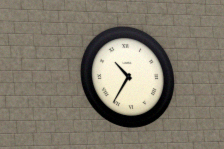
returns 10,36
